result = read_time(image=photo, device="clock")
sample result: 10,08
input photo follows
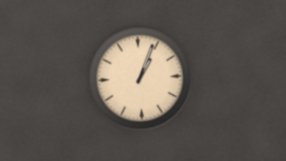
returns 1,04
